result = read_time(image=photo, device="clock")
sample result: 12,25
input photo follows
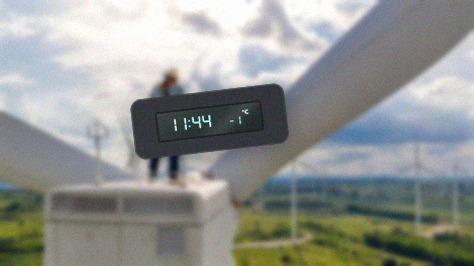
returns 11,44
